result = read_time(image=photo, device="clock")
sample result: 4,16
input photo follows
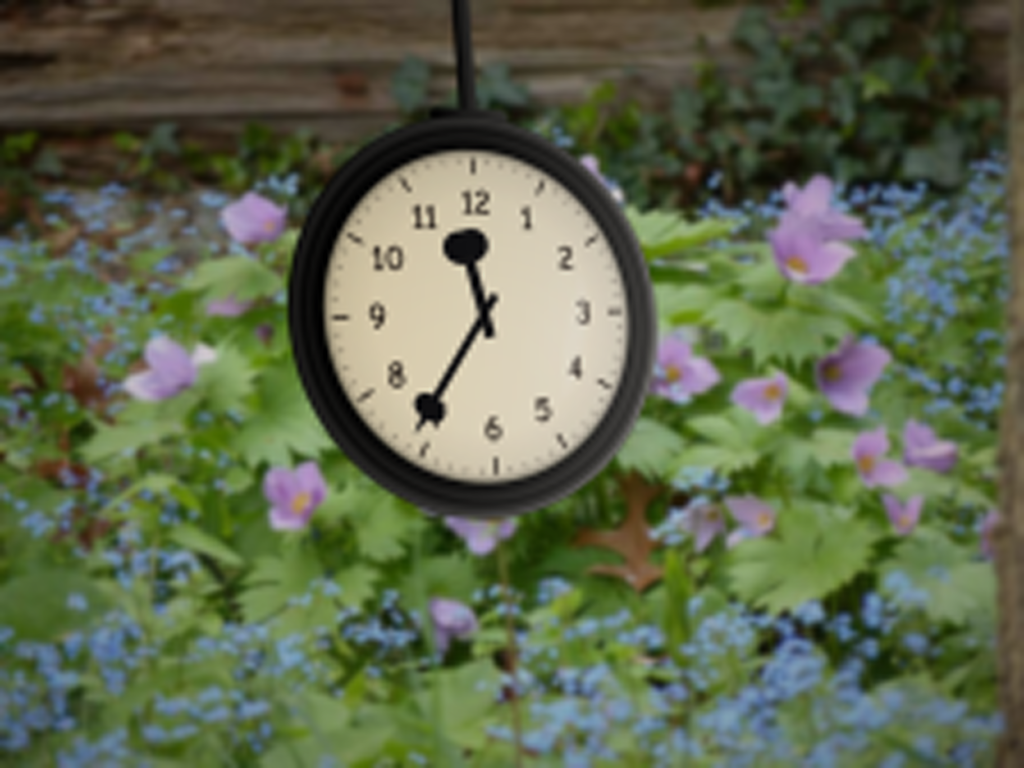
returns 11,36
